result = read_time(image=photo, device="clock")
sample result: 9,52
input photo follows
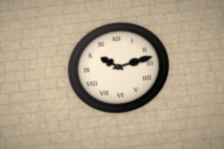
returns 10,13
